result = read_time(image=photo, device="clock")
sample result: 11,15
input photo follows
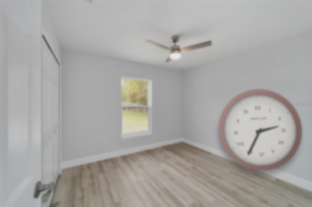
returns 2,35
